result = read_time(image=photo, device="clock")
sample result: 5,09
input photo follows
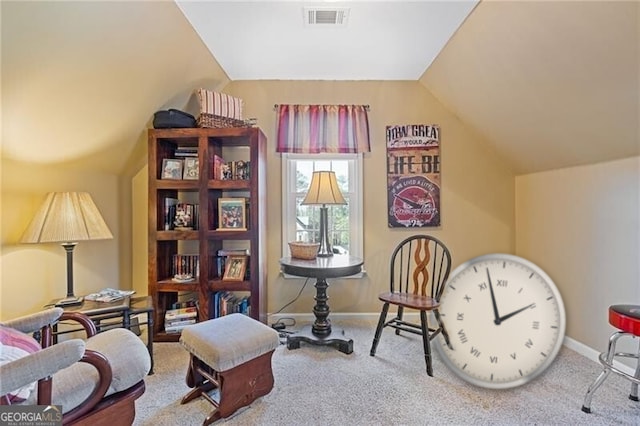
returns 1,57
